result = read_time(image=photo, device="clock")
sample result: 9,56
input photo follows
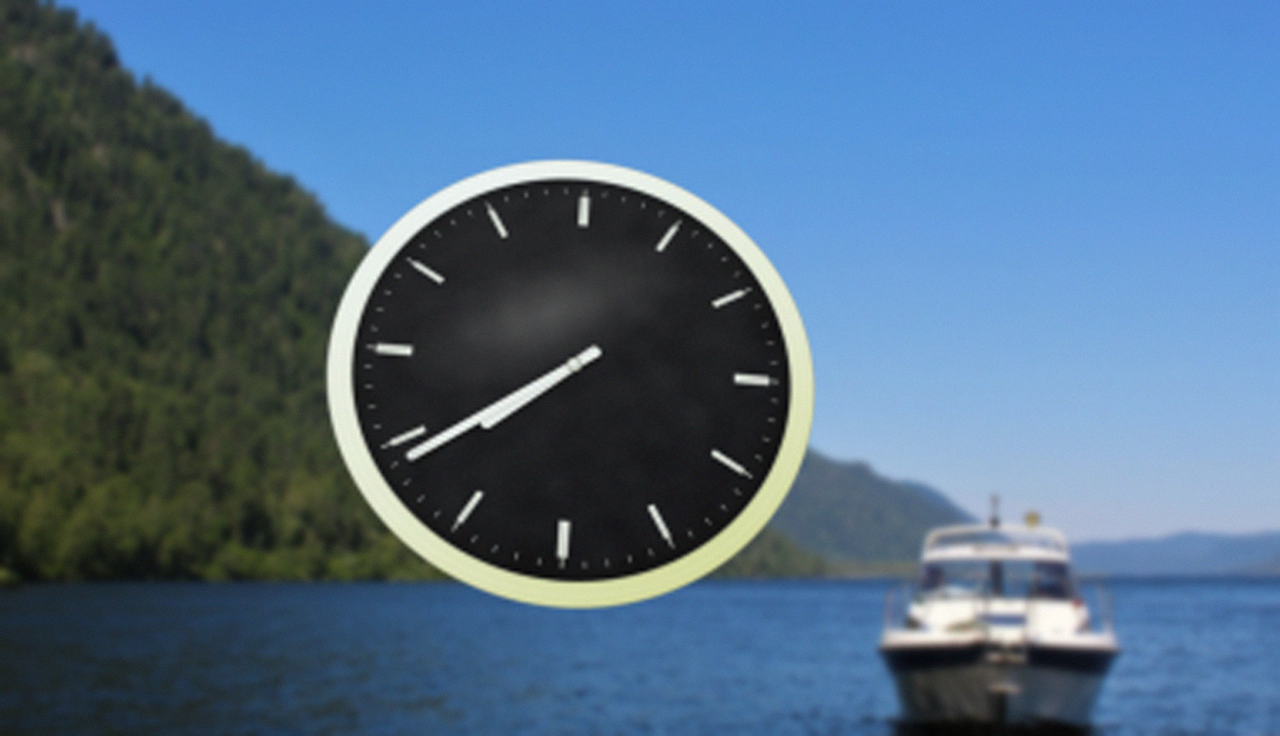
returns 7,39
